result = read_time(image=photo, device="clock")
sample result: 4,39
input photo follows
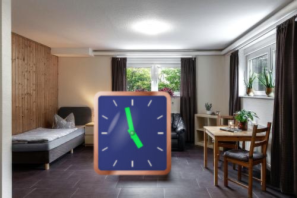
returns 4,58
